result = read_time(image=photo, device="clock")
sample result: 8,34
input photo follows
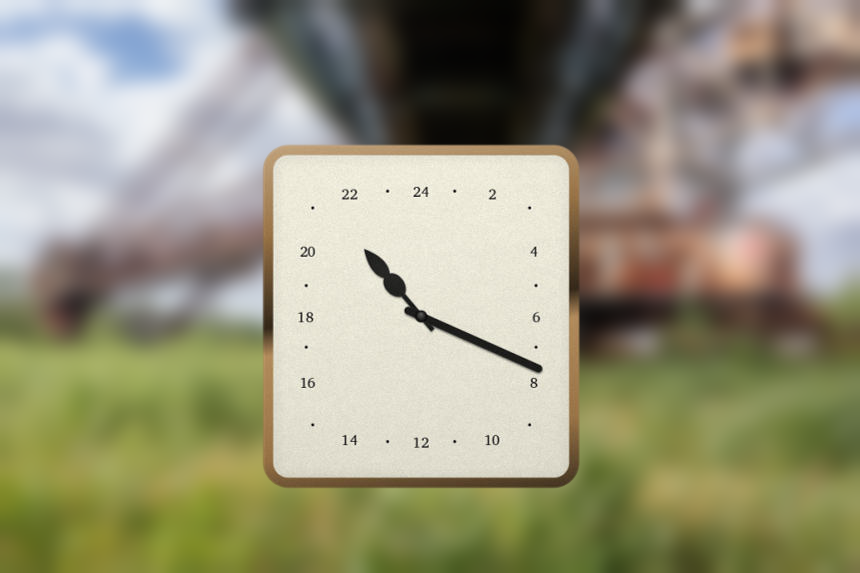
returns 21,19
